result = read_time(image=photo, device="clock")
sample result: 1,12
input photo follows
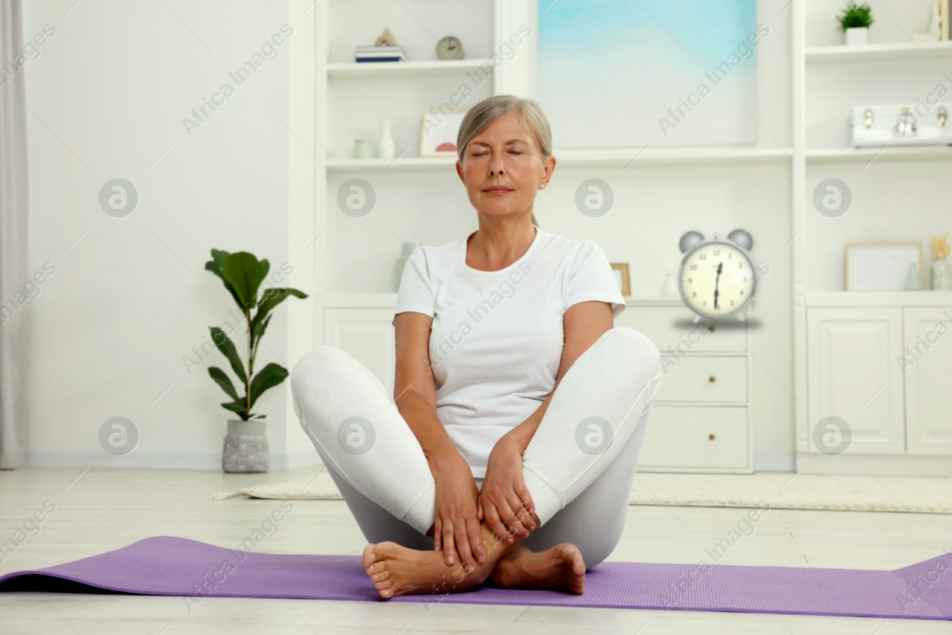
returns 12,31
